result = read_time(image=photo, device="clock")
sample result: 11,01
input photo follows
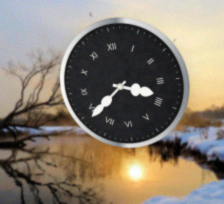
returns 3,39
